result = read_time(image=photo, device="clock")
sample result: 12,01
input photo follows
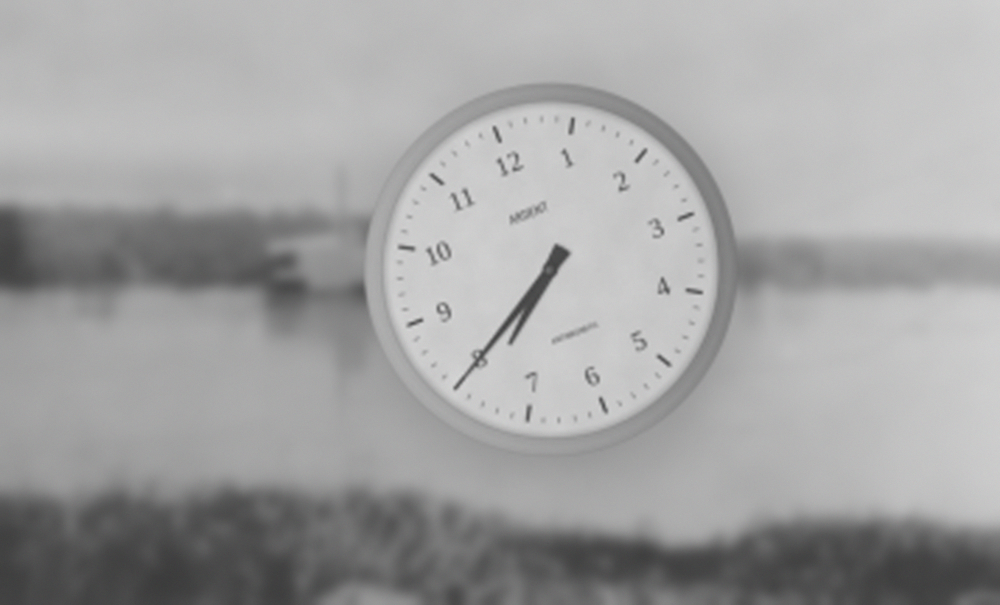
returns 7,40
